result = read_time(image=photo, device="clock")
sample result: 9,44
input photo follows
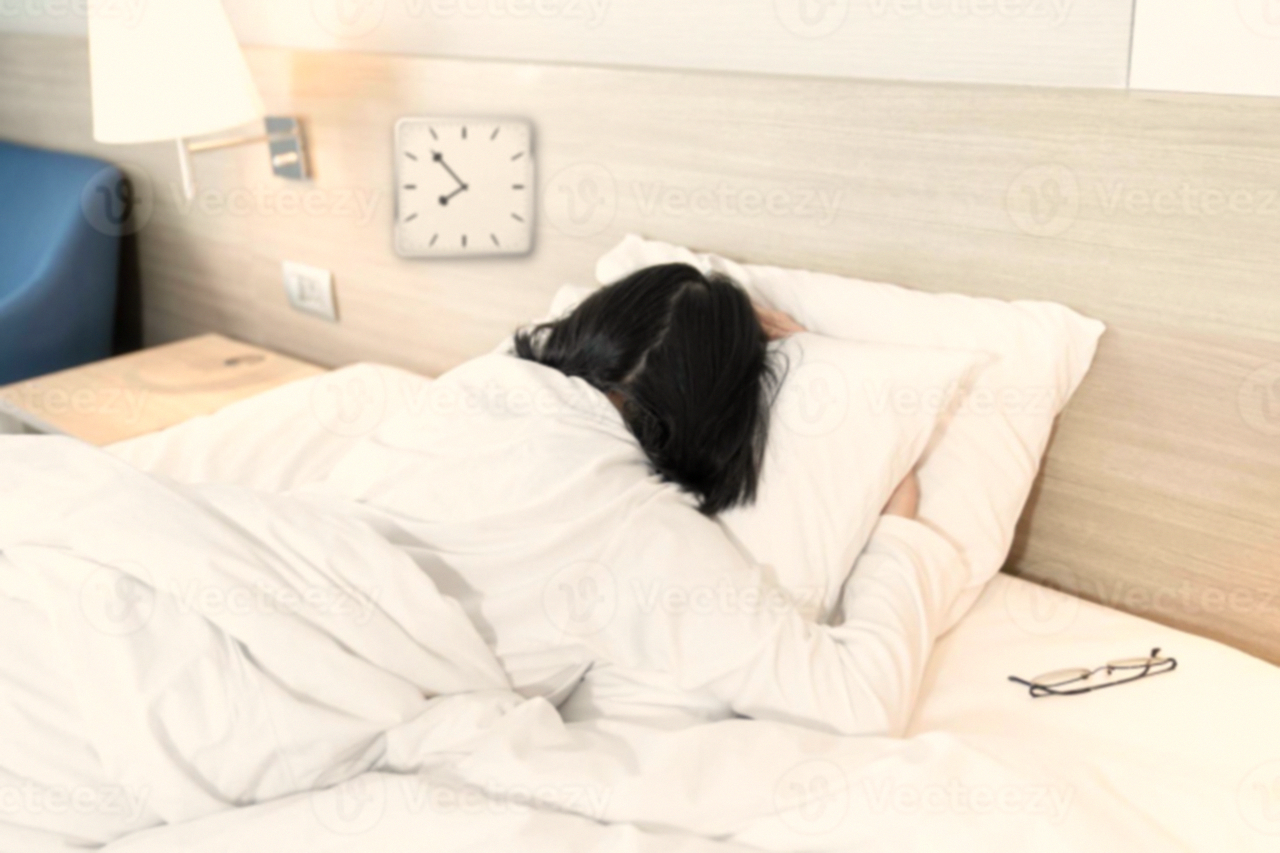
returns 7,53
